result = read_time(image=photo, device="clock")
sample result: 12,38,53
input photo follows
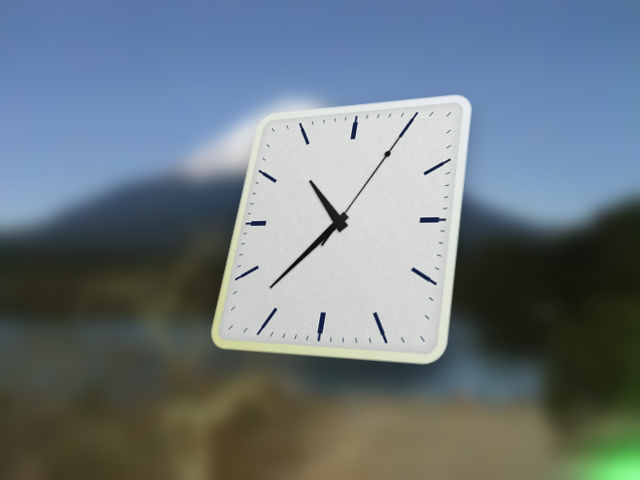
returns 10,37,05
